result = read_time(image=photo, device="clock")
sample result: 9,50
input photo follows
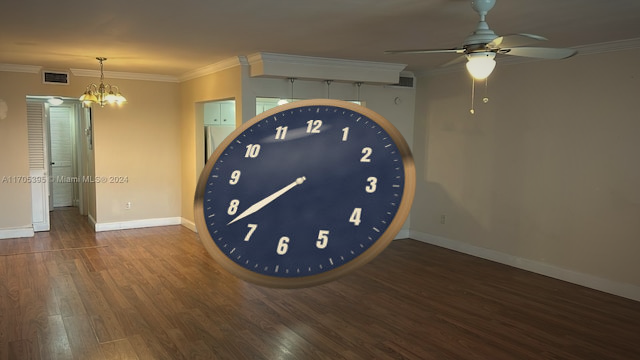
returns 7,38
